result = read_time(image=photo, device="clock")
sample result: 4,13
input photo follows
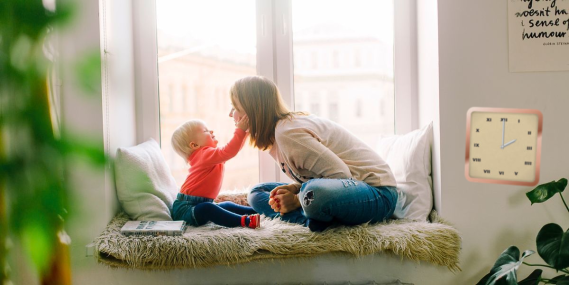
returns 2,00
